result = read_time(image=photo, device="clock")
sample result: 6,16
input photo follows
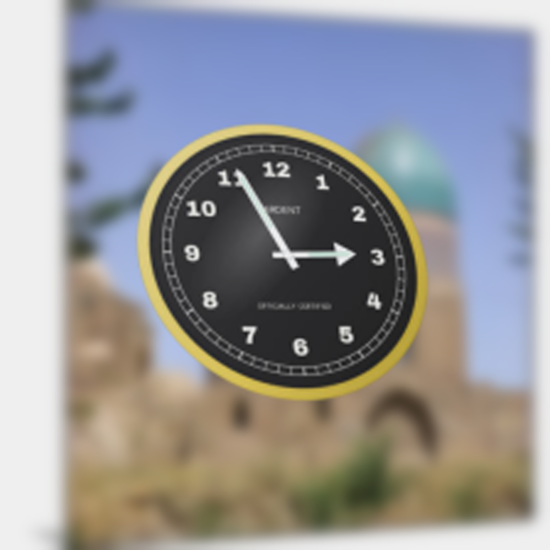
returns 2,56
